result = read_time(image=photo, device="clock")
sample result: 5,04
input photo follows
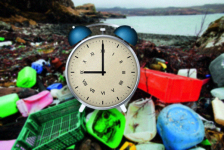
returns 9,00
